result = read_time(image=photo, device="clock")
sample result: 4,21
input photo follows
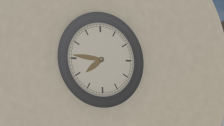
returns 7,46
